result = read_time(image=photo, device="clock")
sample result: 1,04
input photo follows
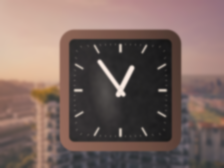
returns 12,54
